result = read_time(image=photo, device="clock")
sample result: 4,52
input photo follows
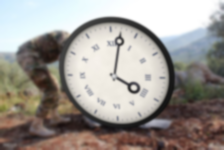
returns 4,02
